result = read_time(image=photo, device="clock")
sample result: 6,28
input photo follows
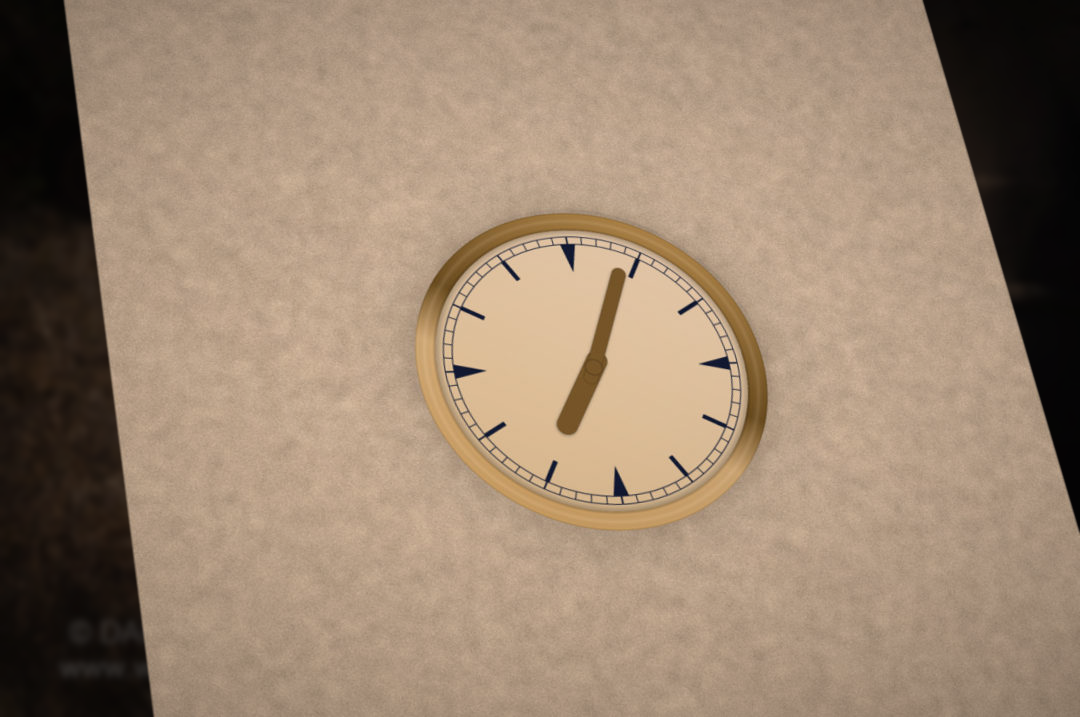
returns 7,04
